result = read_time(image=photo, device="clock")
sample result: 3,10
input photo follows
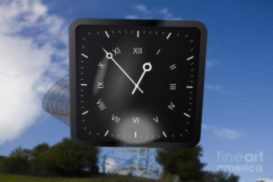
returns 12,53
